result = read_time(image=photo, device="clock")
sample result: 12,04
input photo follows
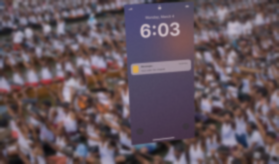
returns 6,03
